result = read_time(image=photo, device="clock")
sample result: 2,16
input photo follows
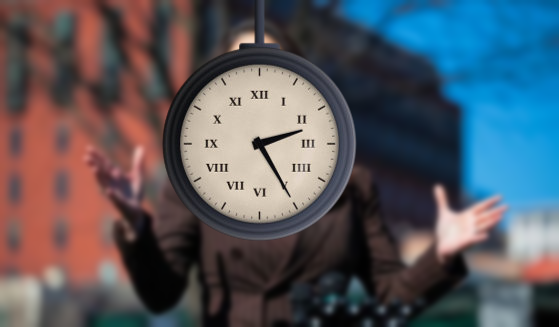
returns 2,25
